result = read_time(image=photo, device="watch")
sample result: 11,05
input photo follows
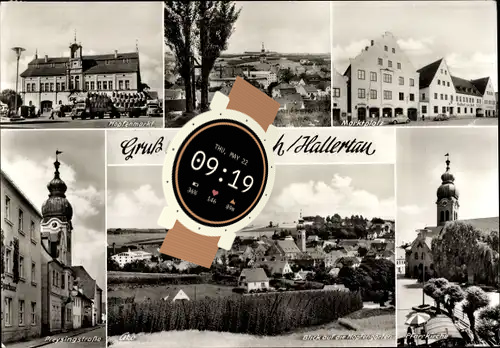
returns 9,19
